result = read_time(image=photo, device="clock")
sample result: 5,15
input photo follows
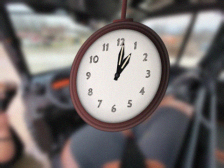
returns 1,01
